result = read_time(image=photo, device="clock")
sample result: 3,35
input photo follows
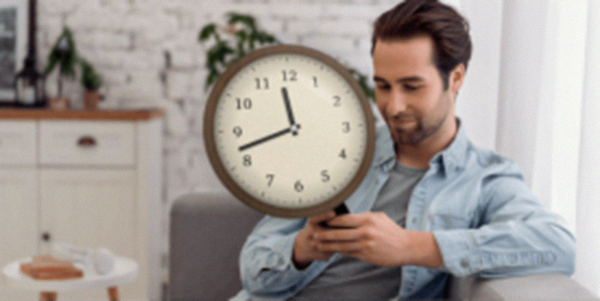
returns 11,42
